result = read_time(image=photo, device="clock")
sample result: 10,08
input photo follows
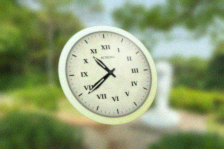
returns 10,39
